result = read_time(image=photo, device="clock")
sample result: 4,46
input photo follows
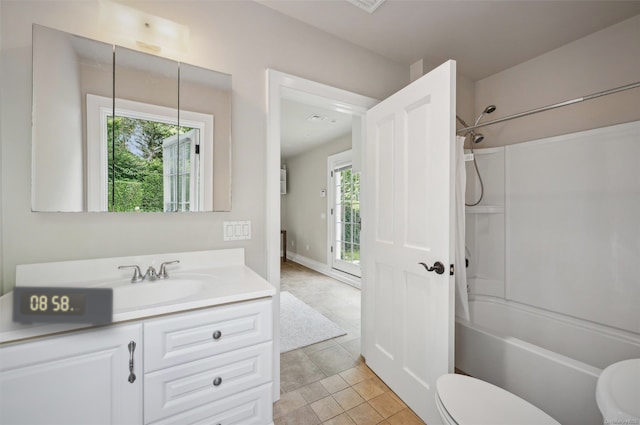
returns 8,58
